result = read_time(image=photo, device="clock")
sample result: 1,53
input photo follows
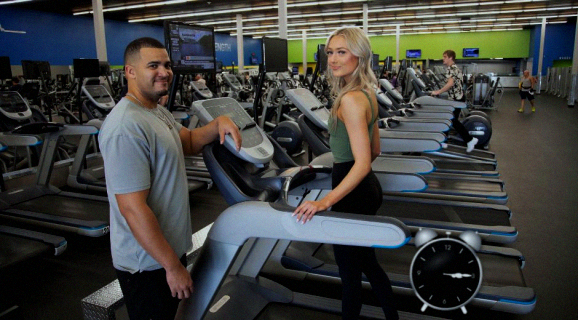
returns 3,15
